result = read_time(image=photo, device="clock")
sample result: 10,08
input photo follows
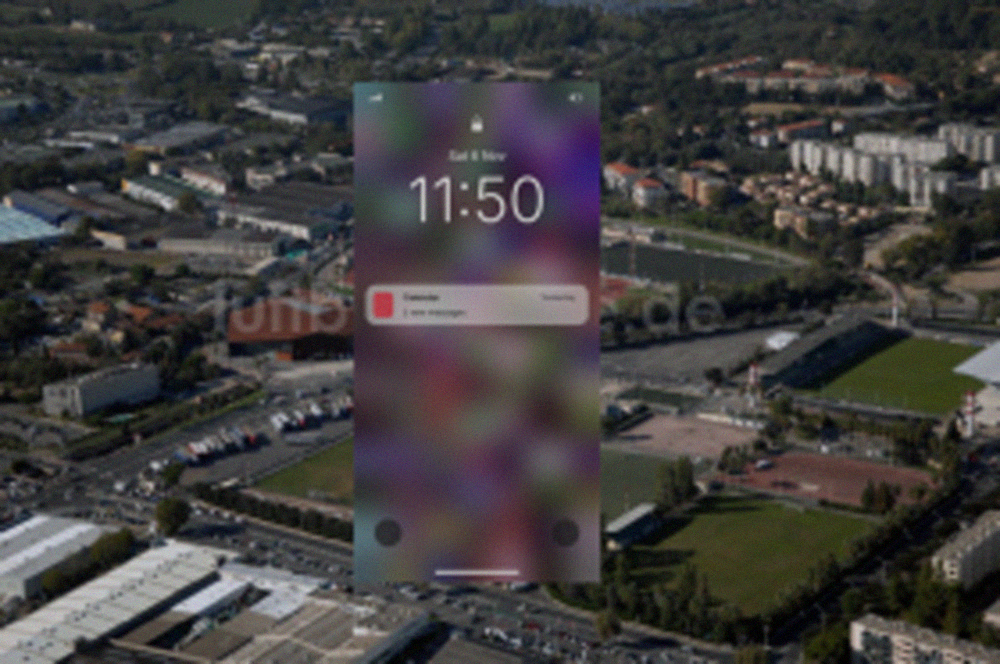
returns 11,50
